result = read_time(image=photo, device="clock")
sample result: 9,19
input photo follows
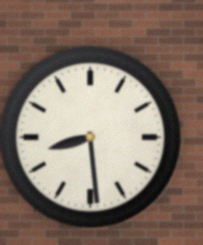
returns 8,29
